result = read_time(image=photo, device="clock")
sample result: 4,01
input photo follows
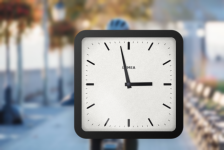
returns 2,58
